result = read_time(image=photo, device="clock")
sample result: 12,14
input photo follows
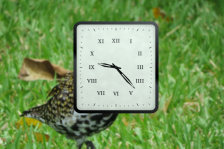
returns 9,23
